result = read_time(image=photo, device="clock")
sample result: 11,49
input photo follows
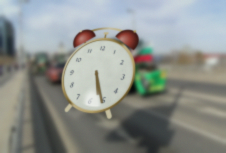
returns 5,26
